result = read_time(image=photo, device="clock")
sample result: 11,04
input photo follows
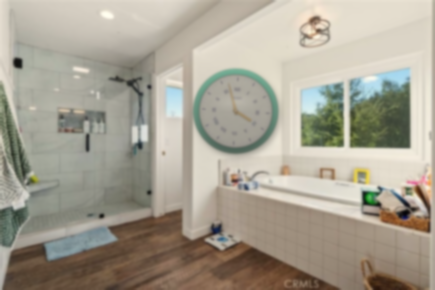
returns 3,57
